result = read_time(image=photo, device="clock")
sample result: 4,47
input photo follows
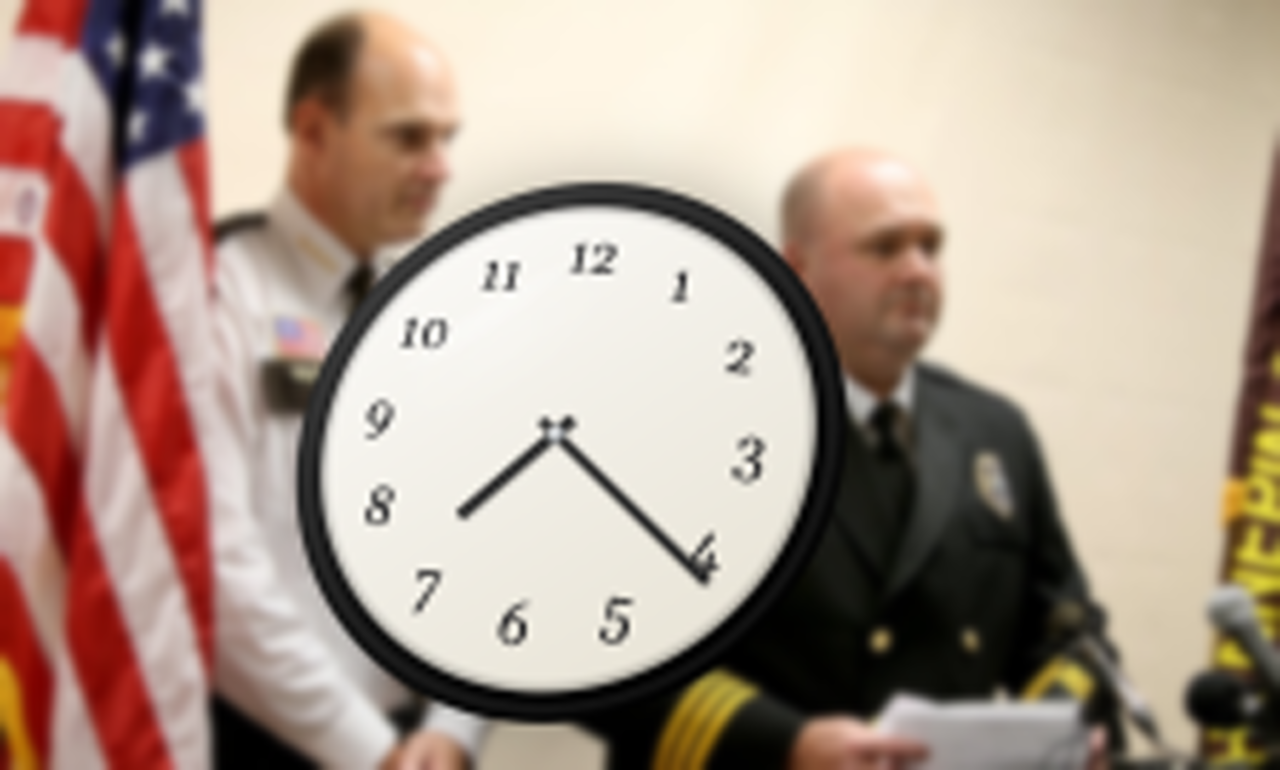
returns 7,21
